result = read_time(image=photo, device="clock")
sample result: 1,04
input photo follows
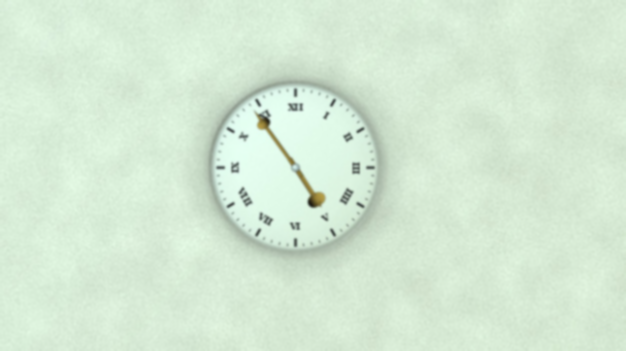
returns 4,54
